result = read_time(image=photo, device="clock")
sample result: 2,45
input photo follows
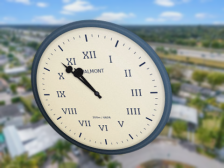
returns 10,53
